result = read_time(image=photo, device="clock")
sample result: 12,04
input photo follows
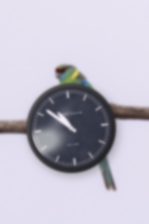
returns 10,52
